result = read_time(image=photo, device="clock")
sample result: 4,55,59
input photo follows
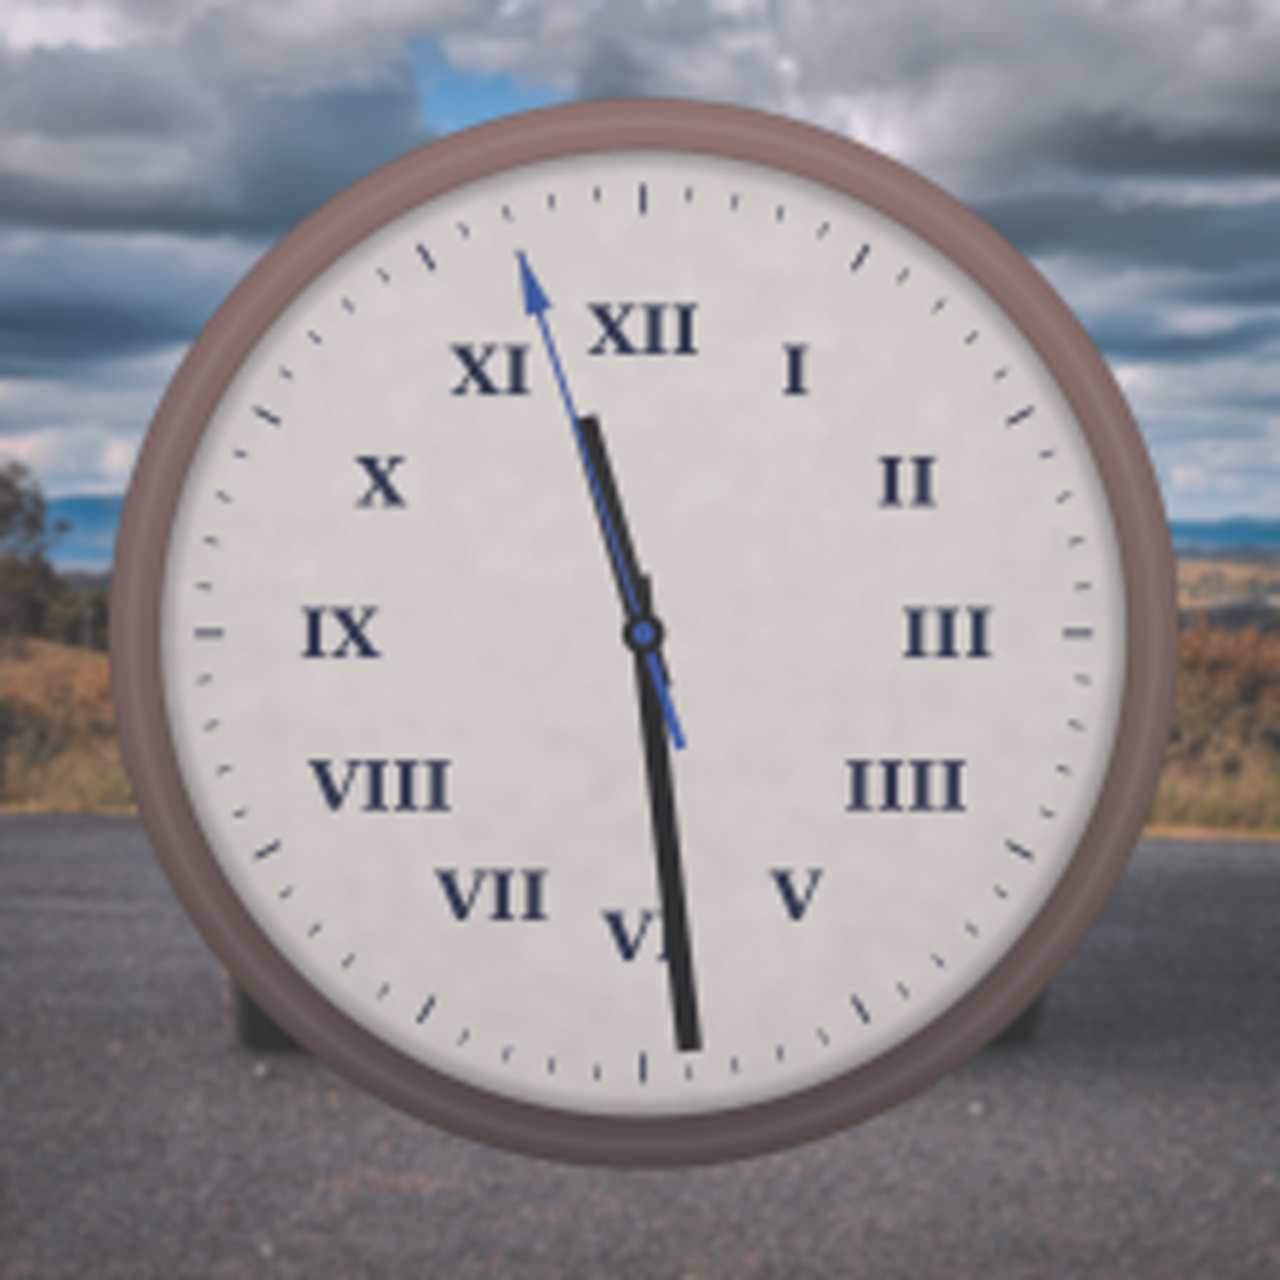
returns 11,28,57
